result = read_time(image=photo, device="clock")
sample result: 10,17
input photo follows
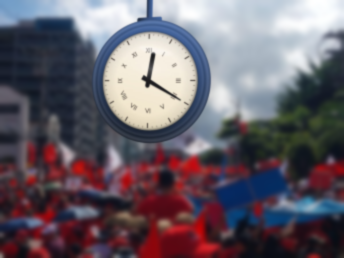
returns 12,20
